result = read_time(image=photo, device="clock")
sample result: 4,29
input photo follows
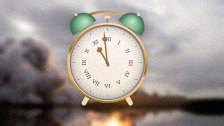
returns 10,59
